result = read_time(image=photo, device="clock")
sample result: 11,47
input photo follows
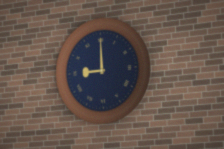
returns 9,00
